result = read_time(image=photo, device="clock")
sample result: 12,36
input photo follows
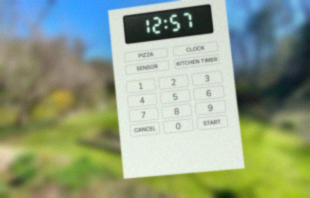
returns 12,57
